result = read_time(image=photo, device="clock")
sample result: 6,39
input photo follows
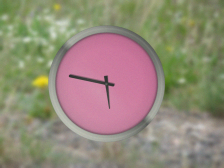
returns 5,47
